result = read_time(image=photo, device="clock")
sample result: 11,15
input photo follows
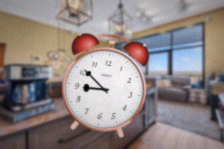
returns 8,51
